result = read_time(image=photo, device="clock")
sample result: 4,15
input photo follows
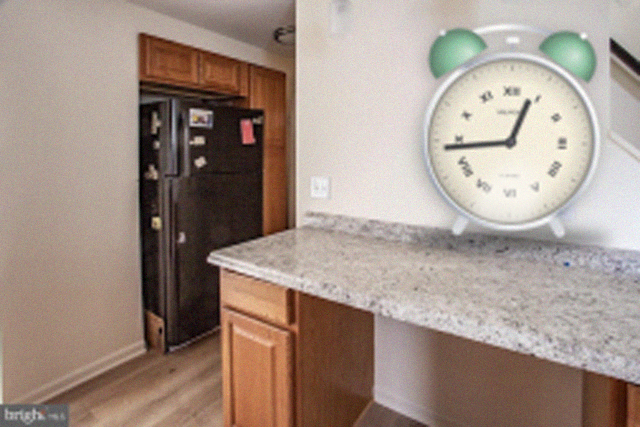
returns 12,44
